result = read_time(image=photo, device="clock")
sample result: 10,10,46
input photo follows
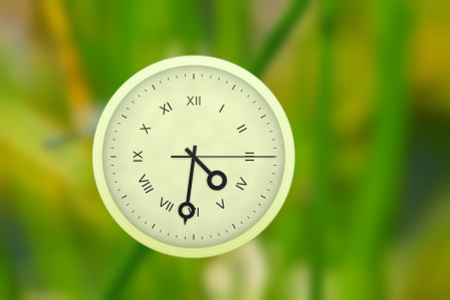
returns 4,31,15
